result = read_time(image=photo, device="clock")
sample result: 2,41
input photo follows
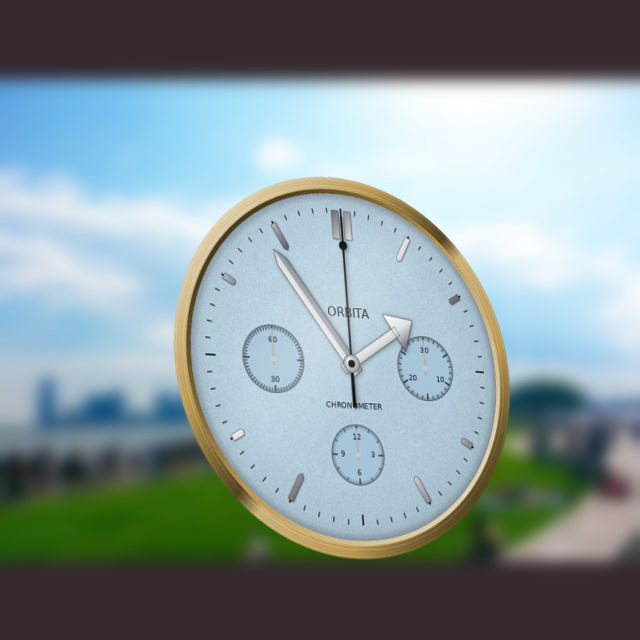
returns 1,54
